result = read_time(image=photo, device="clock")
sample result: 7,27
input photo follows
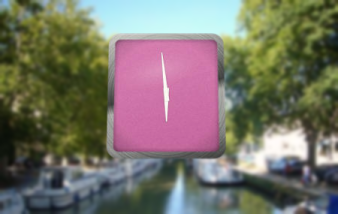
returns 5,59
